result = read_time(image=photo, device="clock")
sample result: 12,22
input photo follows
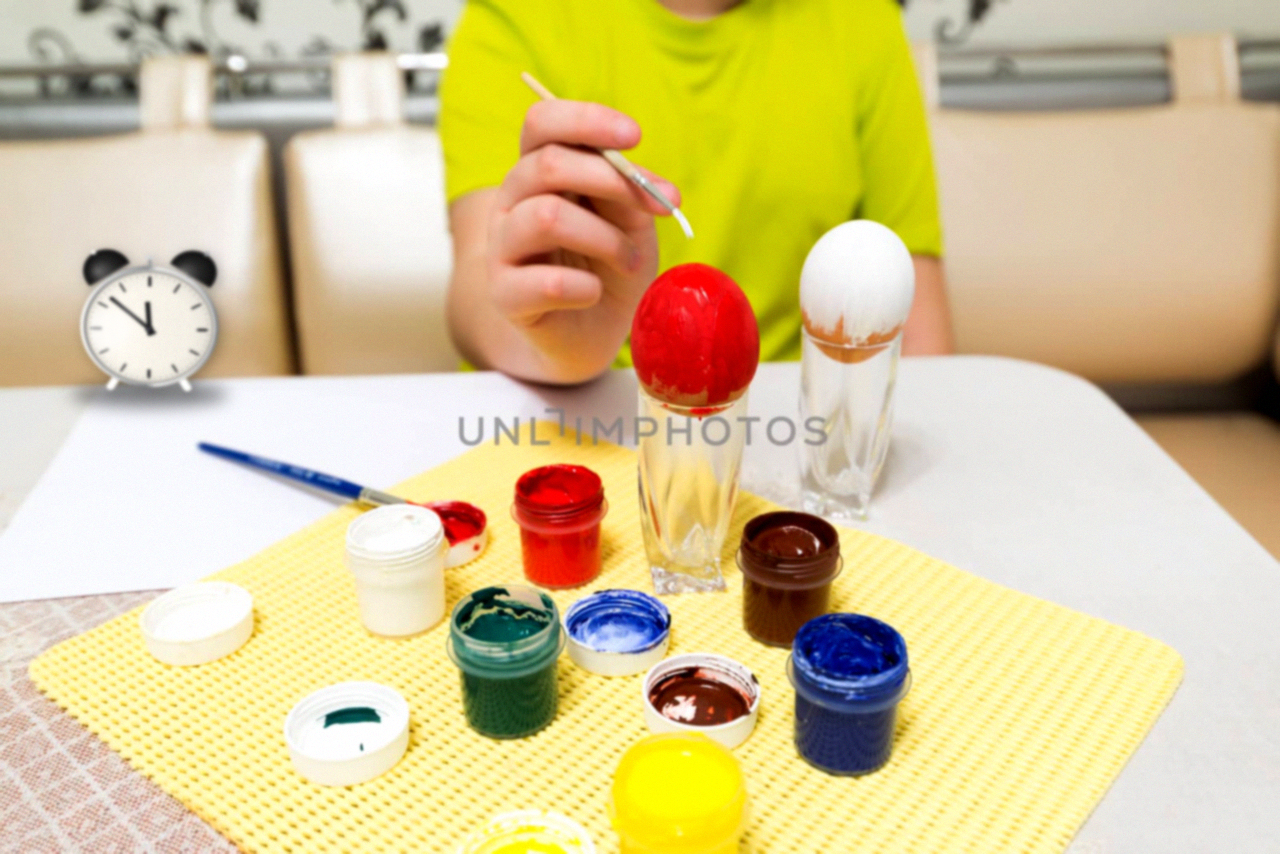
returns 11,52
